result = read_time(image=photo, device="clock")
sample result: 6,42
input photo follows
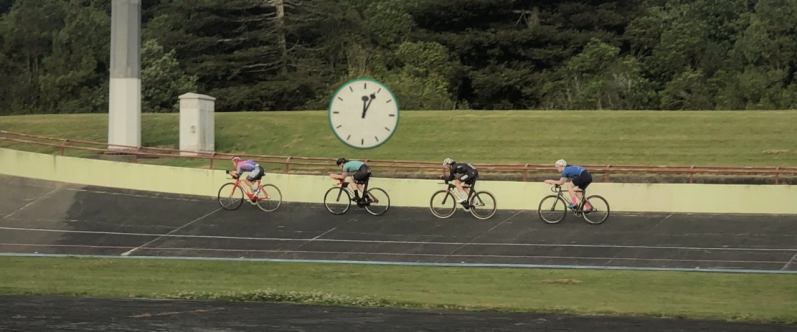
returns 12,04
